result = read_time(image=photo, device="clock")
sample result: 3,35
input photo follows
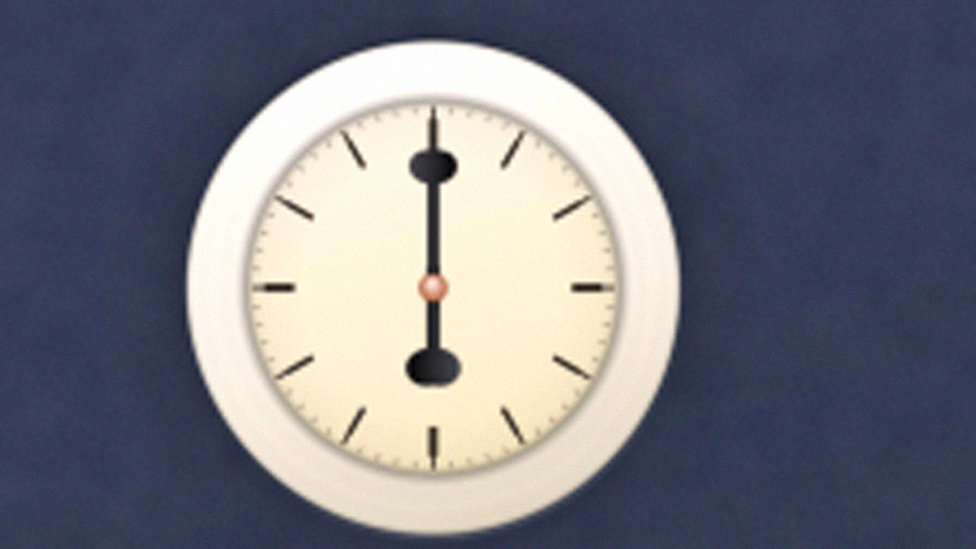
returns 6,00
